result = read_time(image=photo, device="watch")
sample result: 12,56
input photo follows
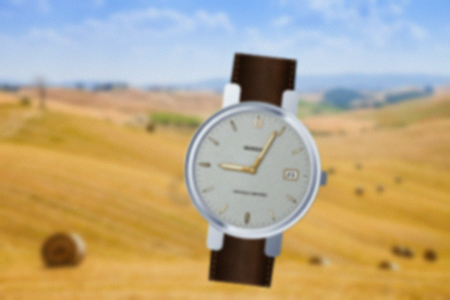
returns 9,04
